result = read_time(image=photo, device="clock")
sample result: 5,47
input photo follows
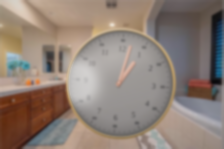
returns 1,02
